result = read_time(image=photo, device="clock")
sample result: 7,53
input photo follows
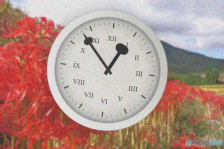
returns 12,53
